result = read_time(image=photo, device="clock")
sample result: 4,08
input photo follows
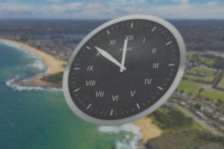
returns 11,51
